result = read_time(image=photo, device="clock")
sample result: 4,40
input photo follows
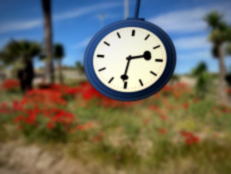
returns 2,31
